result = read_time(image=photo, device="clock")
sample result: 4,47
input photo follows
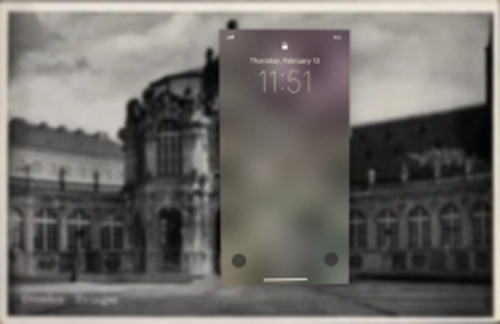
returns 11,51
